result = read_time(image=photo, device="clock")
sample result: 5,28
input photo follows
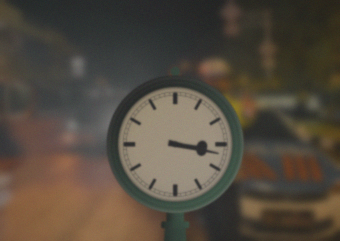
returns 3,17
